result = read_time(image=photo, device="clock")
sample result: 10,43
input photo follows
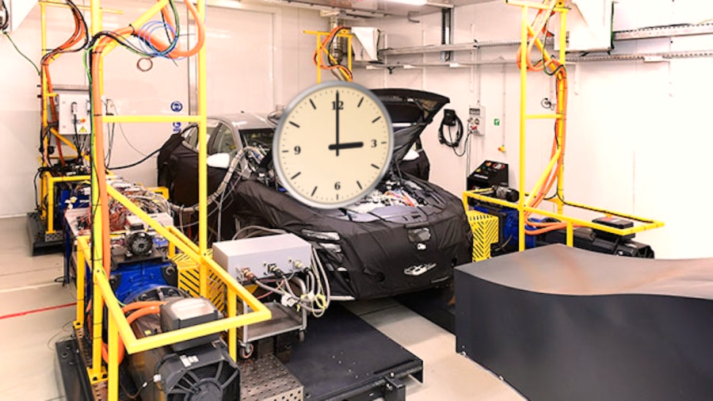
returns 3,00
